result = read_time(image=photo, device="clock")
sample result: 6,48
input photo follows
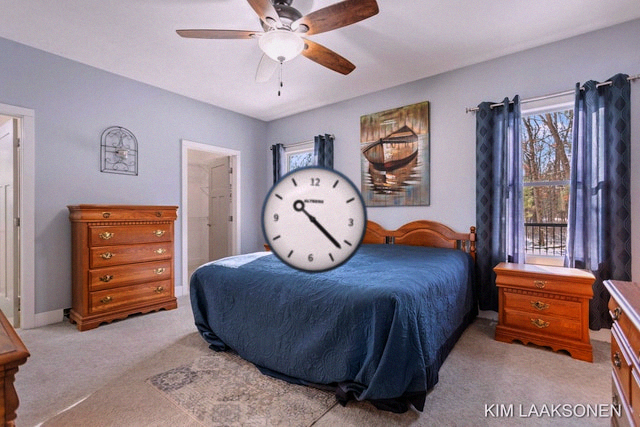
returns 10,22
